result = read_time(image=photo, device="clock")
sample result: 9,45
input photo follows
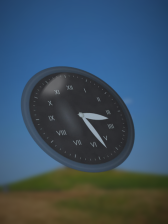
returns 3,27
